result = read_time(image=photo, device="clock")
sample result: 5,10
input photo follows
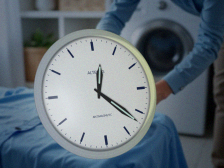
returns 12,22
